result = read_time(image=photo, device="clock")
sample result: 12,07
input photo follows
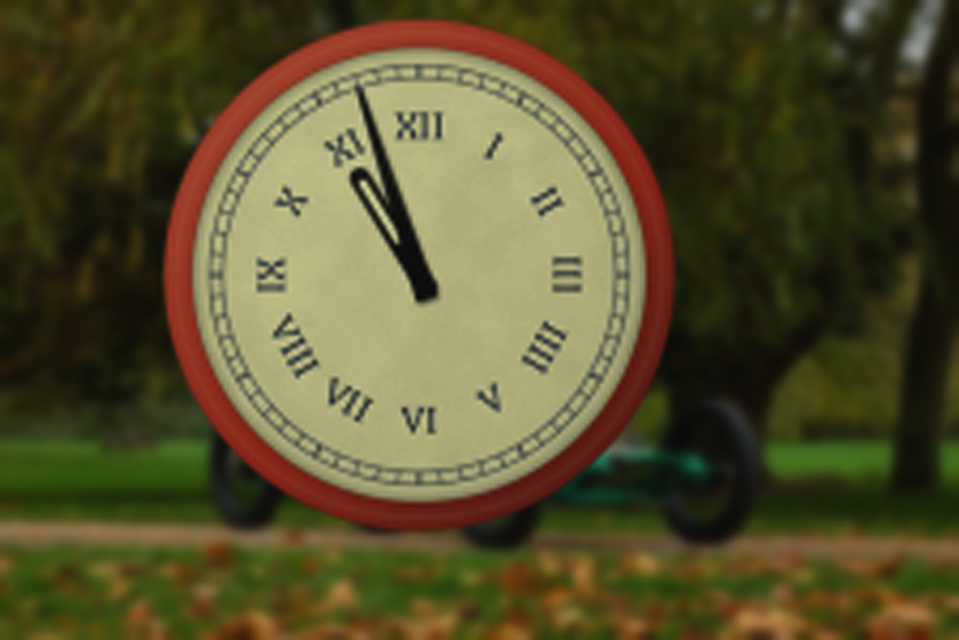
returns 10,57
